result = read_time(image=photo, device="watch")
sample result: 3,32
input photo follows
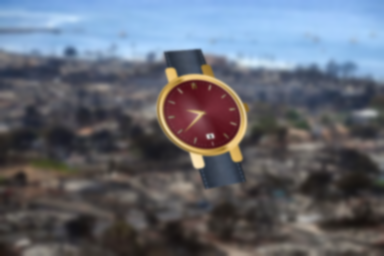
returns 9,39
